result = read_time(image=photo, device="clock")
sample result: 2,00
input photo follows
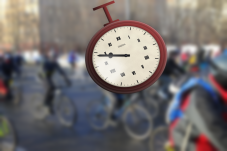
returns 9,49
